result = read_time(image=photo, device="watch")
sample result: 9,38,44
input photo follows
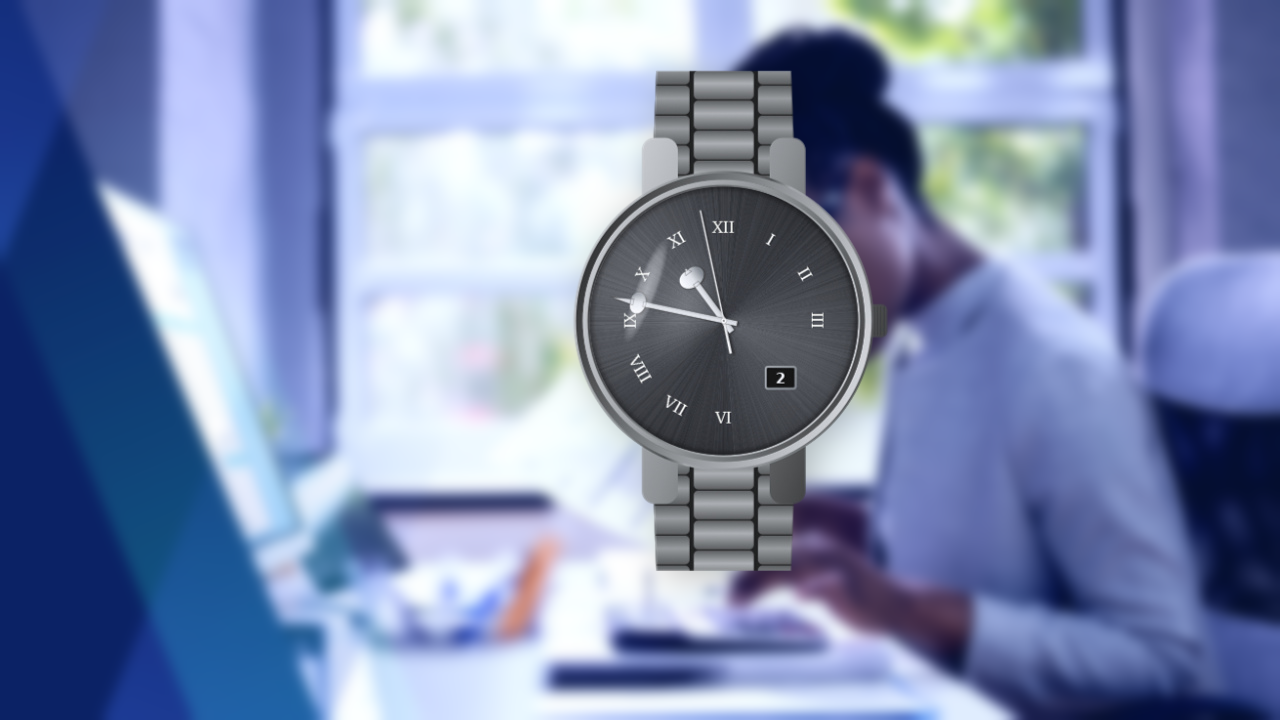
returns 10,46,58
